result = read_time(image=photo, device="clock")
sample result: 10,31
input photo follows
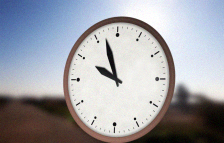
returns 9,57
